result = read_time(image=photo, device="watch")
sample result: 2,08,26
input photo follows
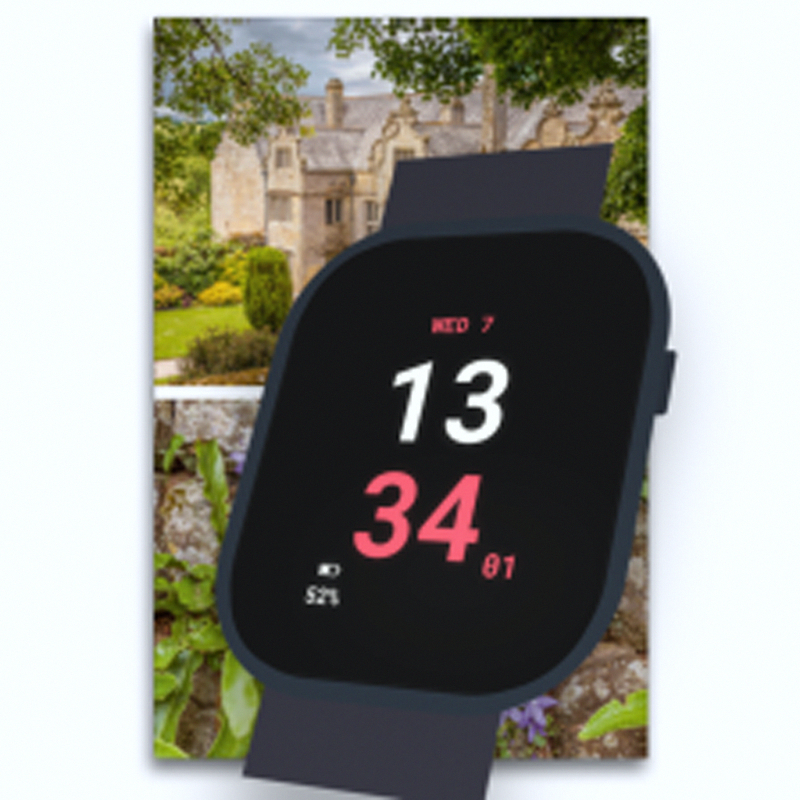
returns 13,34,01
